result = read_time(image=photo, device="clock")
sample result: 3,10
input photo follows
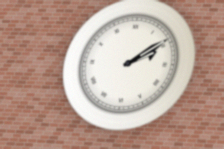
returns 2,09
